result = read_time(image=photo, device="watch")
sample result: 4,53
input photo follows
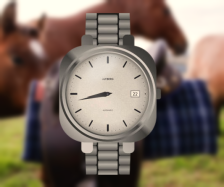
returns 8,43
